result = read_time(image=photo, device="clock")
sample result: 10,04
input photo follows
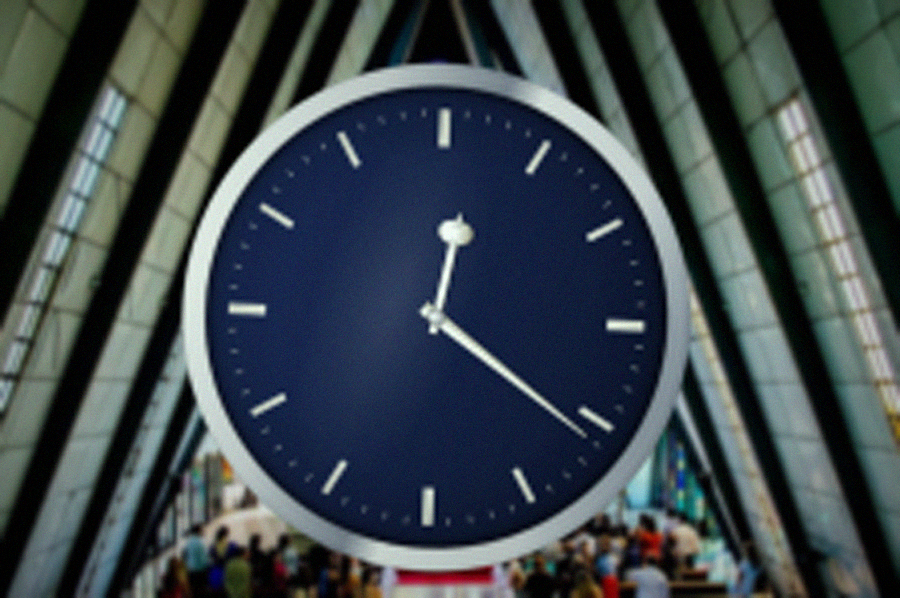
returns 12,21
